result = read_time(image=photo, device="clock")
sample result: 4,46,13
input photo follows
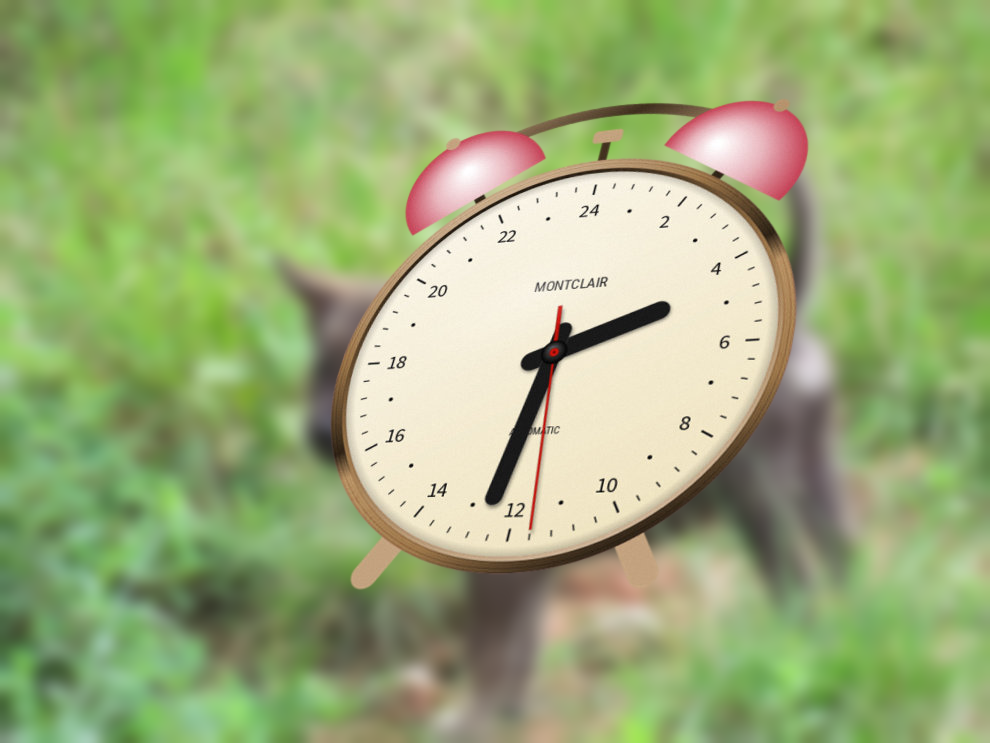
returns 4,31,29
